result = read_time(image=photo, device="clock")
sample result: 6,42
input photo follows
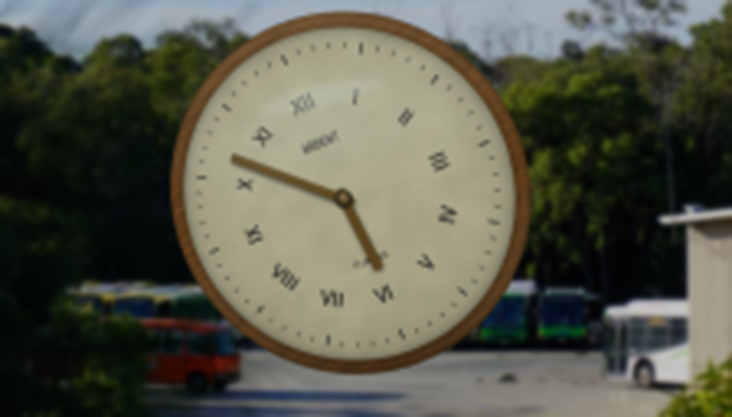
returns 5,52
